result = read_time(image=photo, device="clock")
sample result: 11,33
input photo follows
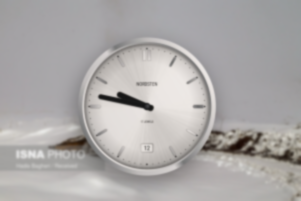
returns 9,47
